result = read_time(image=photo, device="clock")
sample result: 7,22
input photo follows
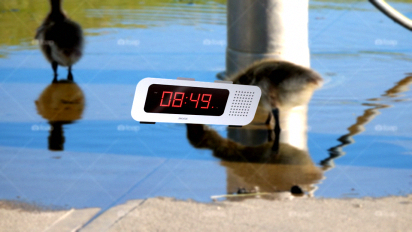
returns 8,49
